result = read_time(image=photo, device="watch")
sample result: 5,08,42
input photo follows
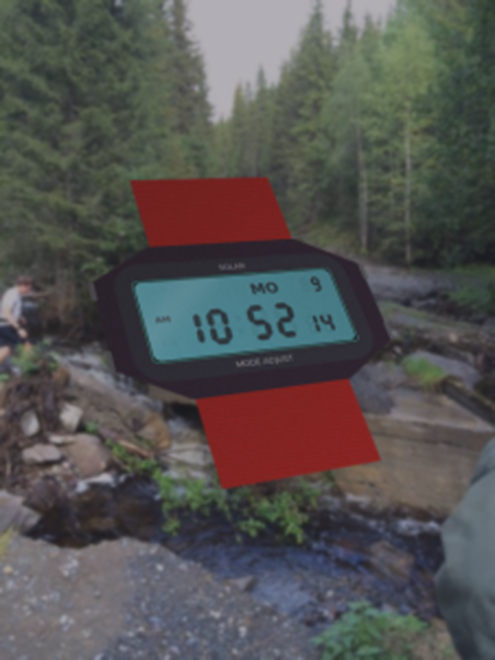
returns 10,52,14
